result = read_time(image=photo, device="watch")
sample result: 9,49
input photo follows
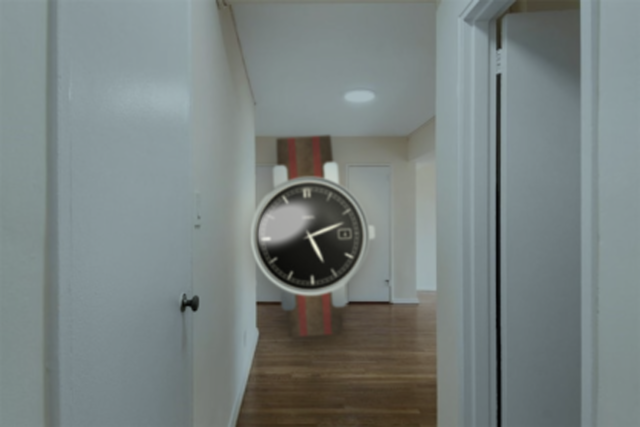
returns 5,12
